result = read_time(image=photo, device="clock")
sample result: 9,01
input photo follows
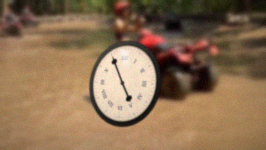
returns 4,55
